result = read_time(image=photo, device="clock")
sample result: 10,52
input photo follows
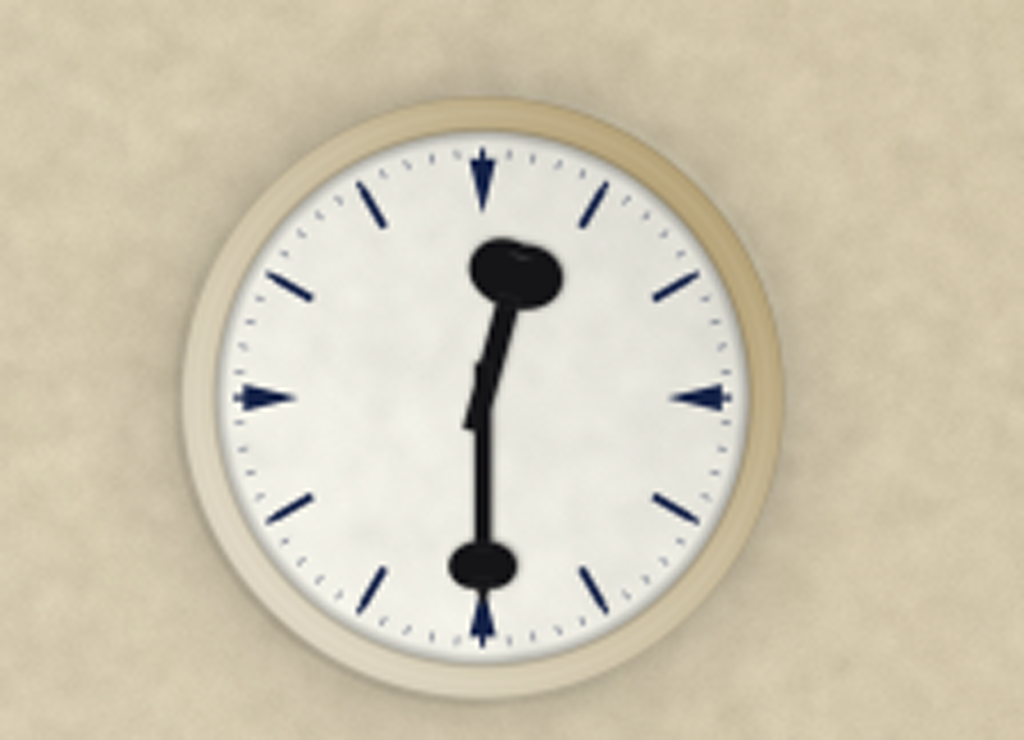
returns 12,30
